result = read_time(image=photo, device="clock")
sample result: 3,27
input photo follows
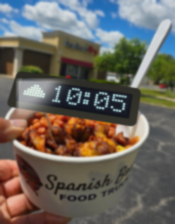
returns 10,05
